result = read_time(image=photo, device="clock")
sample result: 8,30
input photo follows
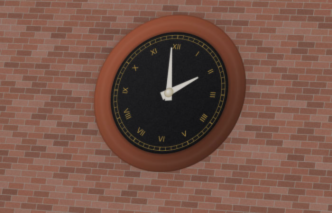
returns 1,59
